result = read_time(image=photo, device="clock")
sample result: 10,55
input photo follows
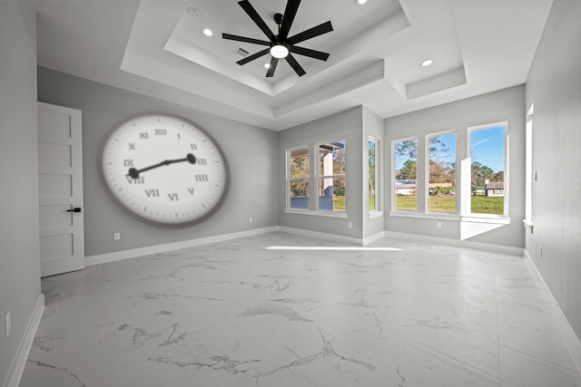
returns 2,42
